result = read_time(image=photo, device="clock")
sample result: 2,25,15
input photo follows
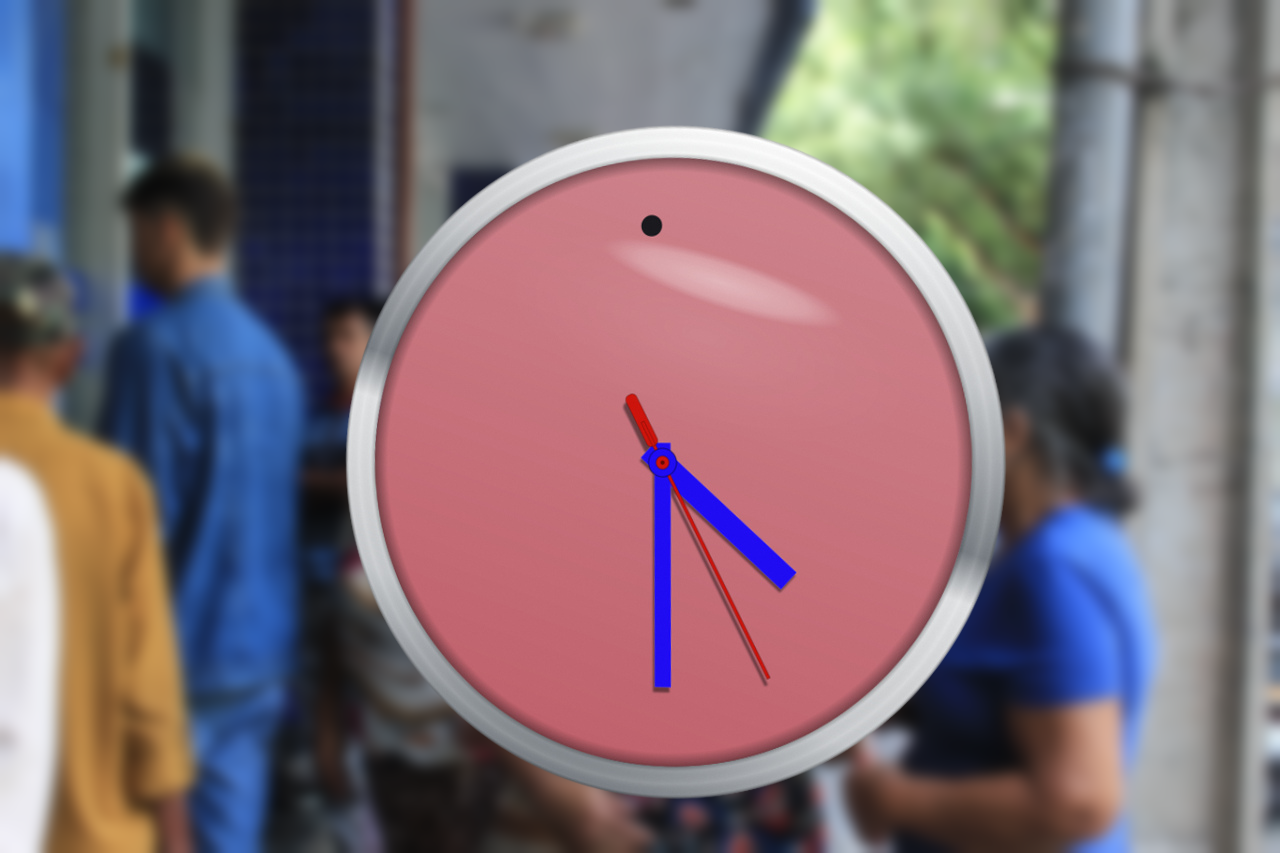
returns 4,30,26
